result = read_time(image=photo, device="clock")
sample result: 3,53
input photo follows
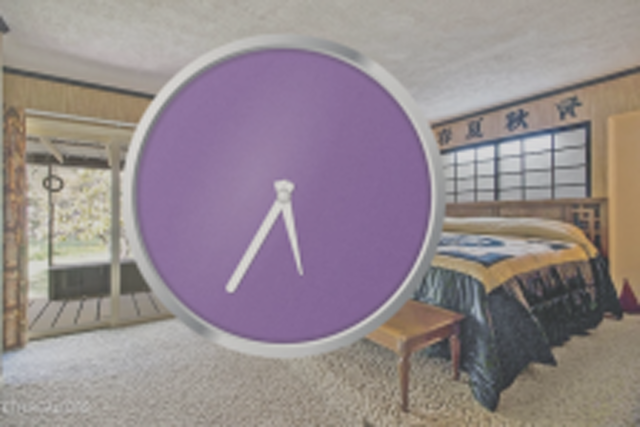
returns 5,35
